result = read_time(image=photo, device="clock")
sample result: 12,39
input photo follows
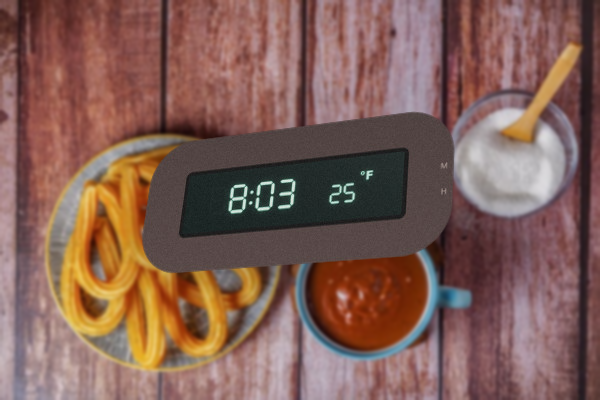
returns 8,03
